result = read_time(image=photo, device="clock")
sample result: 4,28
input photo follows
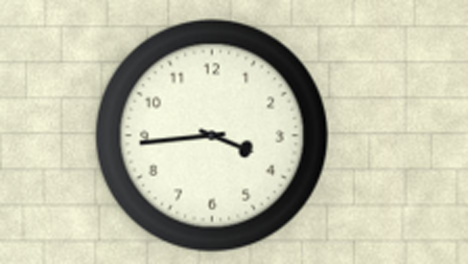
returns 3,44
